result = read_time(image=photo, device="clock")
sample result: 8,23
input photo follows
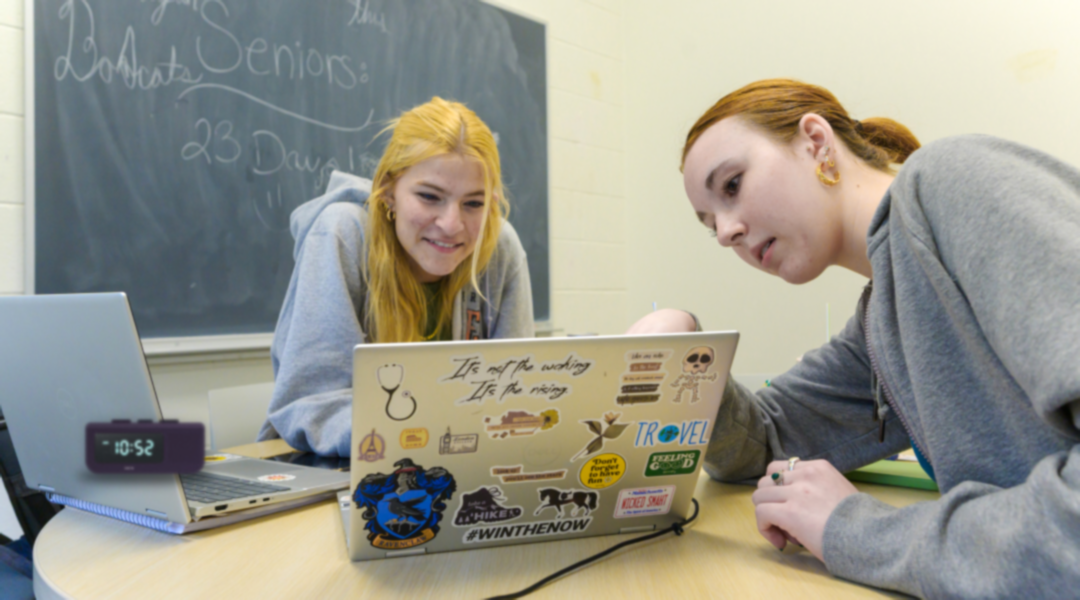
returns 10,52
